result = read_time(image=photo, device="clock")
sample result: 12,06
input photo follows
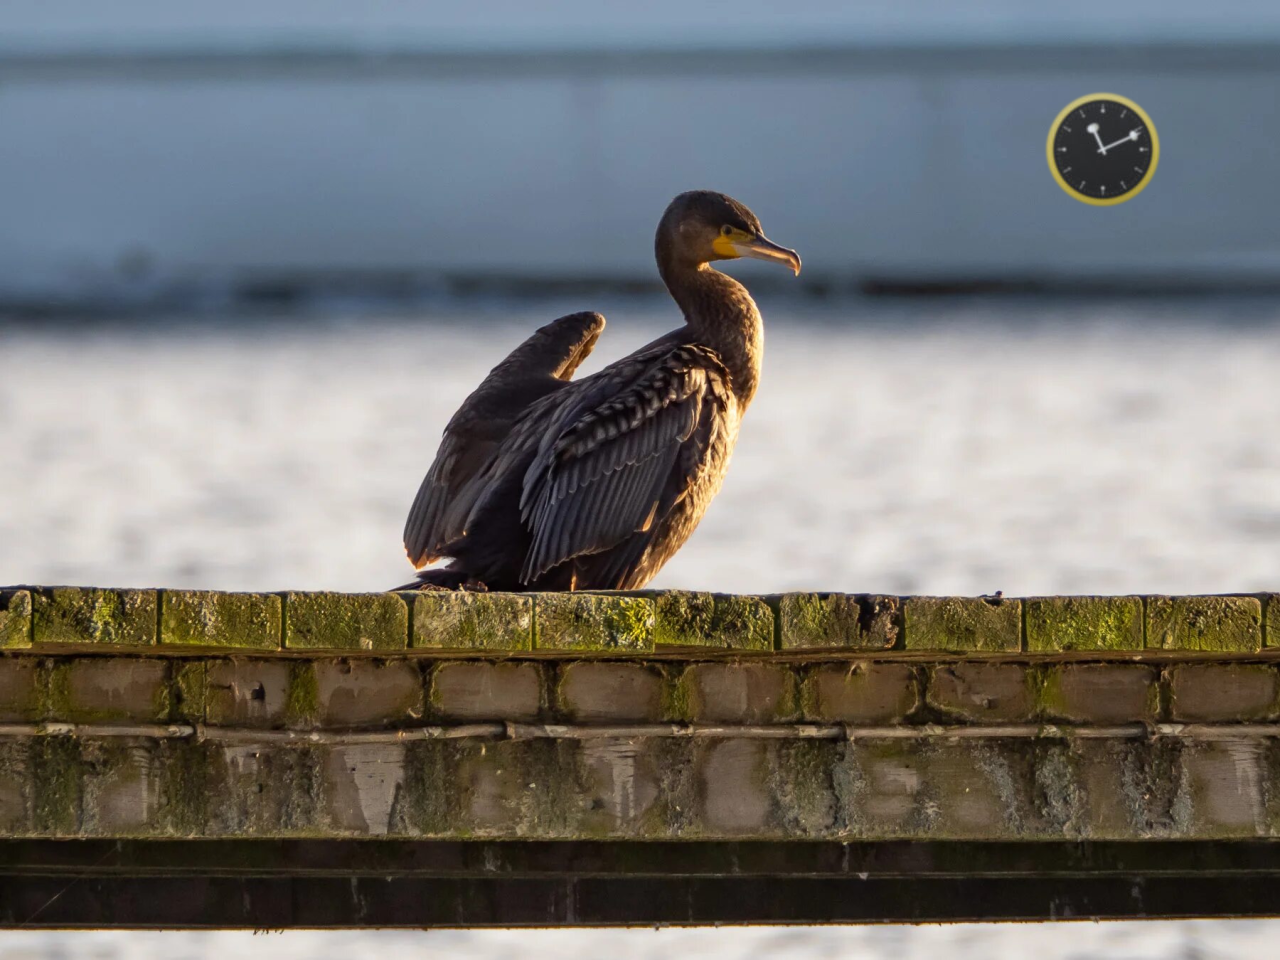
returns 11,11
